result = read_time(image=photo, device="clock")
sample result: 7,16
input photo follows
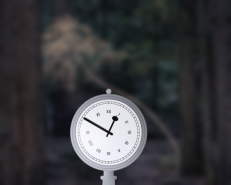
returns 12,50
